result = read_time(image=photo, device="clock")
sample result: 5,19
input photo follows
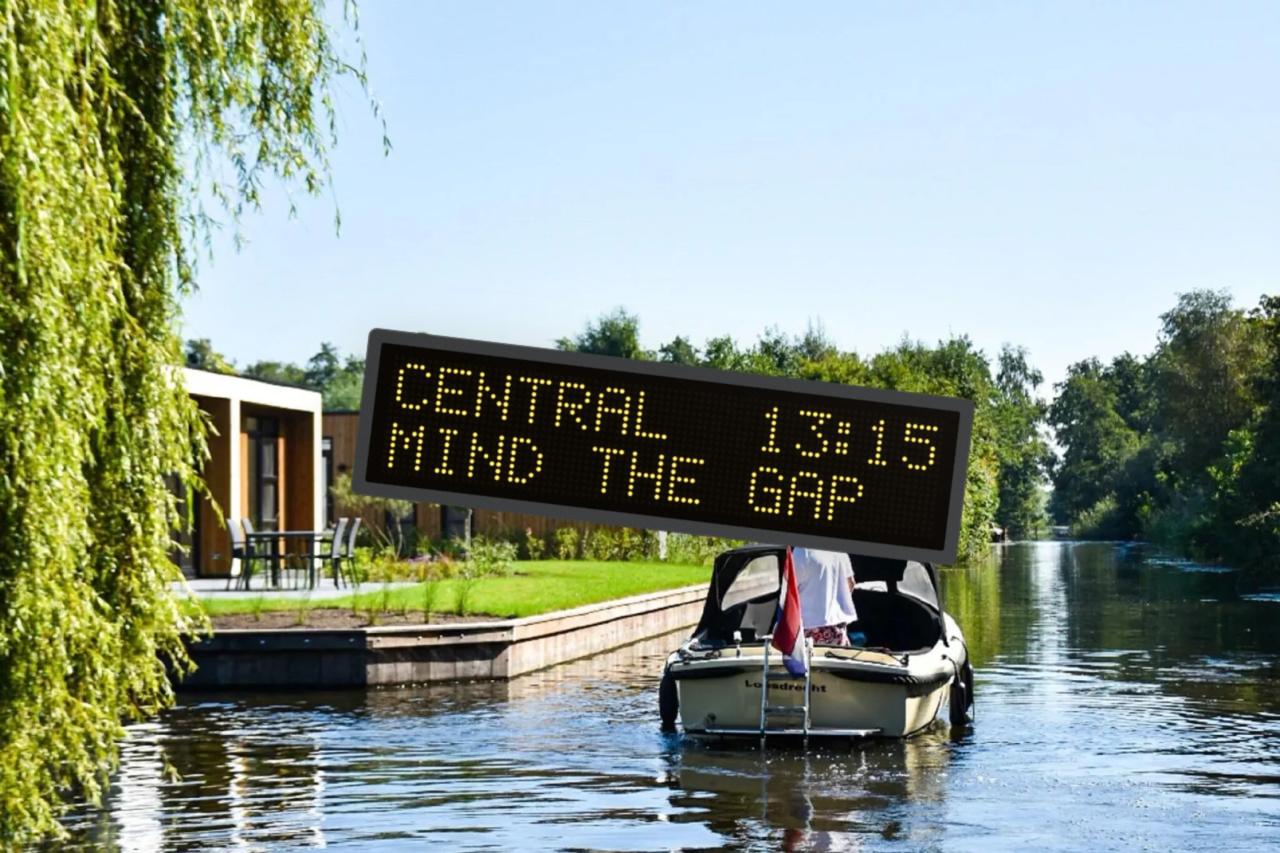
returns 13,15
